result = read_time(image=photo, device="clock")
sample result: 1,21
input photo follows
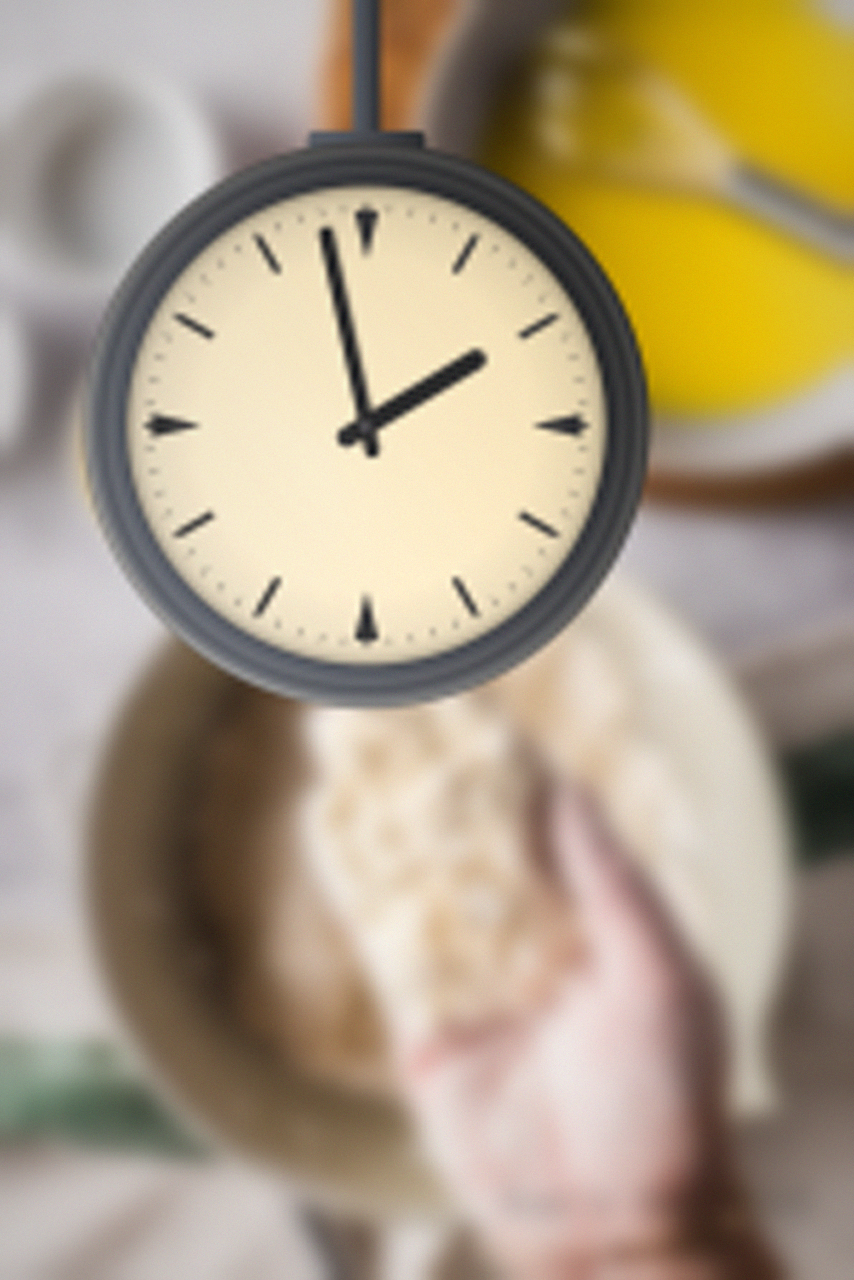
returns 1,58
